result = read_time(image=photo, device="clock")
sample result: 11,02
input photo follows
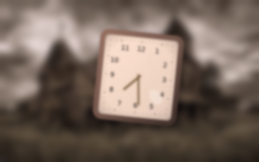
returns 7,29
